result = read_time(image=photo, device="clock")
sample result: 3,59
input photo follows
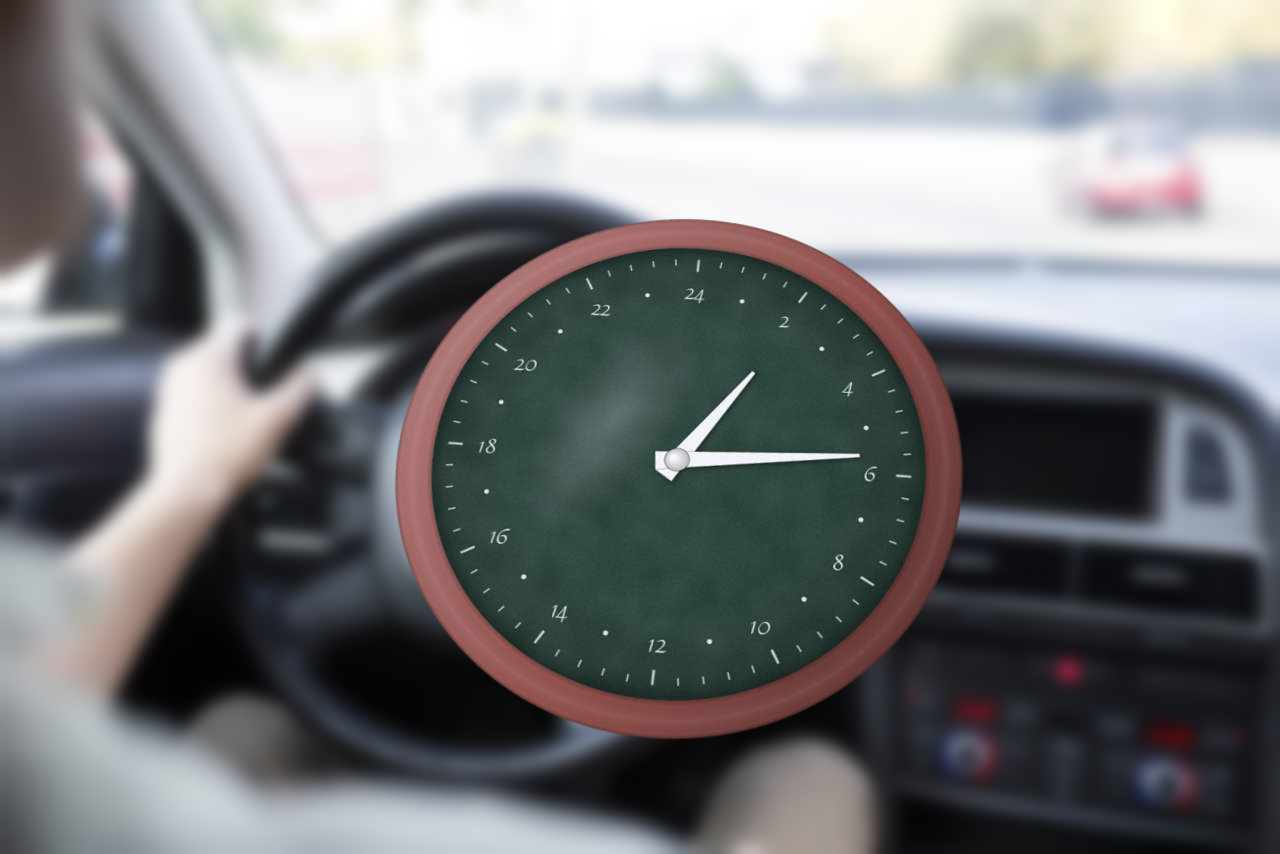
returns 2,14
